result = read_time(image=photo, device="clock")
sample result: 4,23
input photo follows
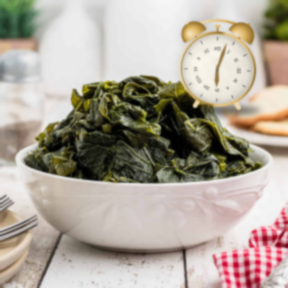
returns 6,03
